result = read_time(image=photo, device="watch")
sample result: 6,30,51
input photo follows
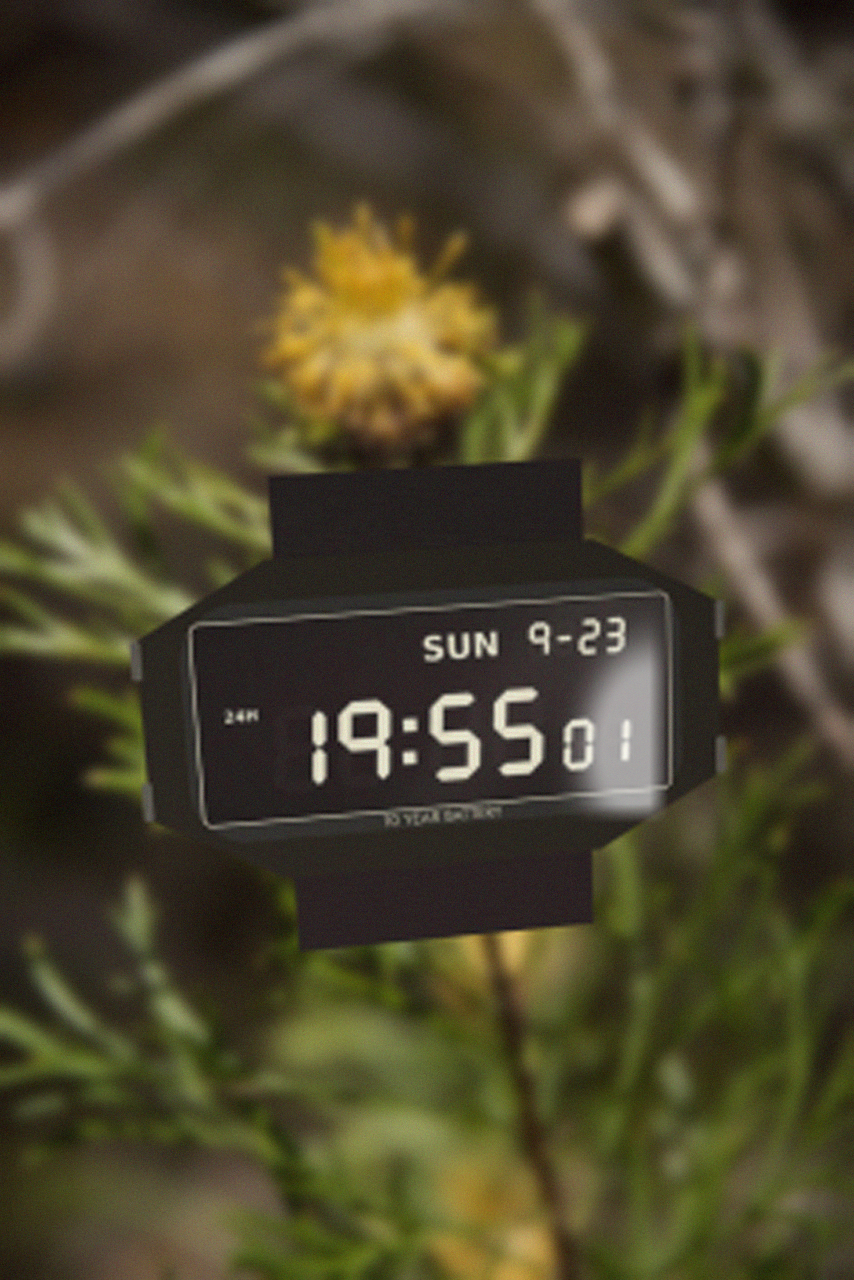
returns 19,55,01
